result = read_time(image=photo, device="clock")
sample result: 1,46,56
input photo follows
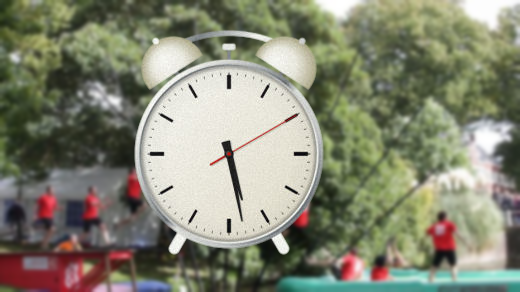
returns 5,28,10
